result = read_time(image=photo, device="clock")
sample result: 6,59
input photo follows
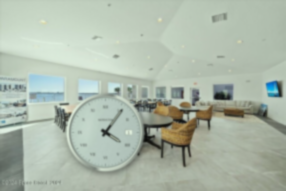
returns 4,06
